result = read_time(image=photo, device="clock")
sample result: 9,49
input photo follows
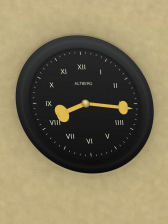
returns 8,16
